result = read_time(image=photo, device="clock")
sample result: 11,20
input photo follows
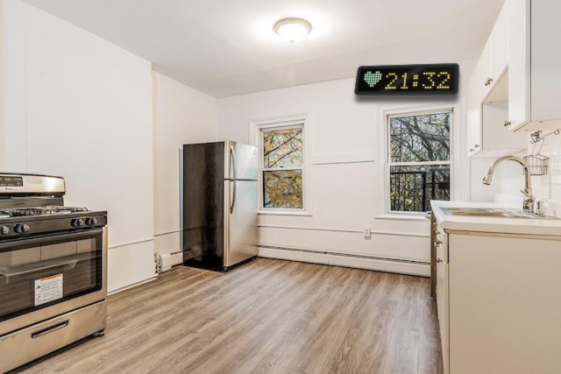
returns 21,32
